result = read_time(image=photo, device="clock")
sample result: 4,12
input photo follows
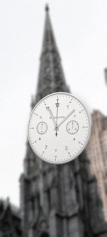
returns 11,08
